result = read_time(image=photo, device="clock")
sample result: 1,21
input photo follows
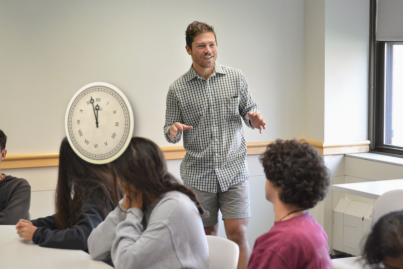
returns 11,57
